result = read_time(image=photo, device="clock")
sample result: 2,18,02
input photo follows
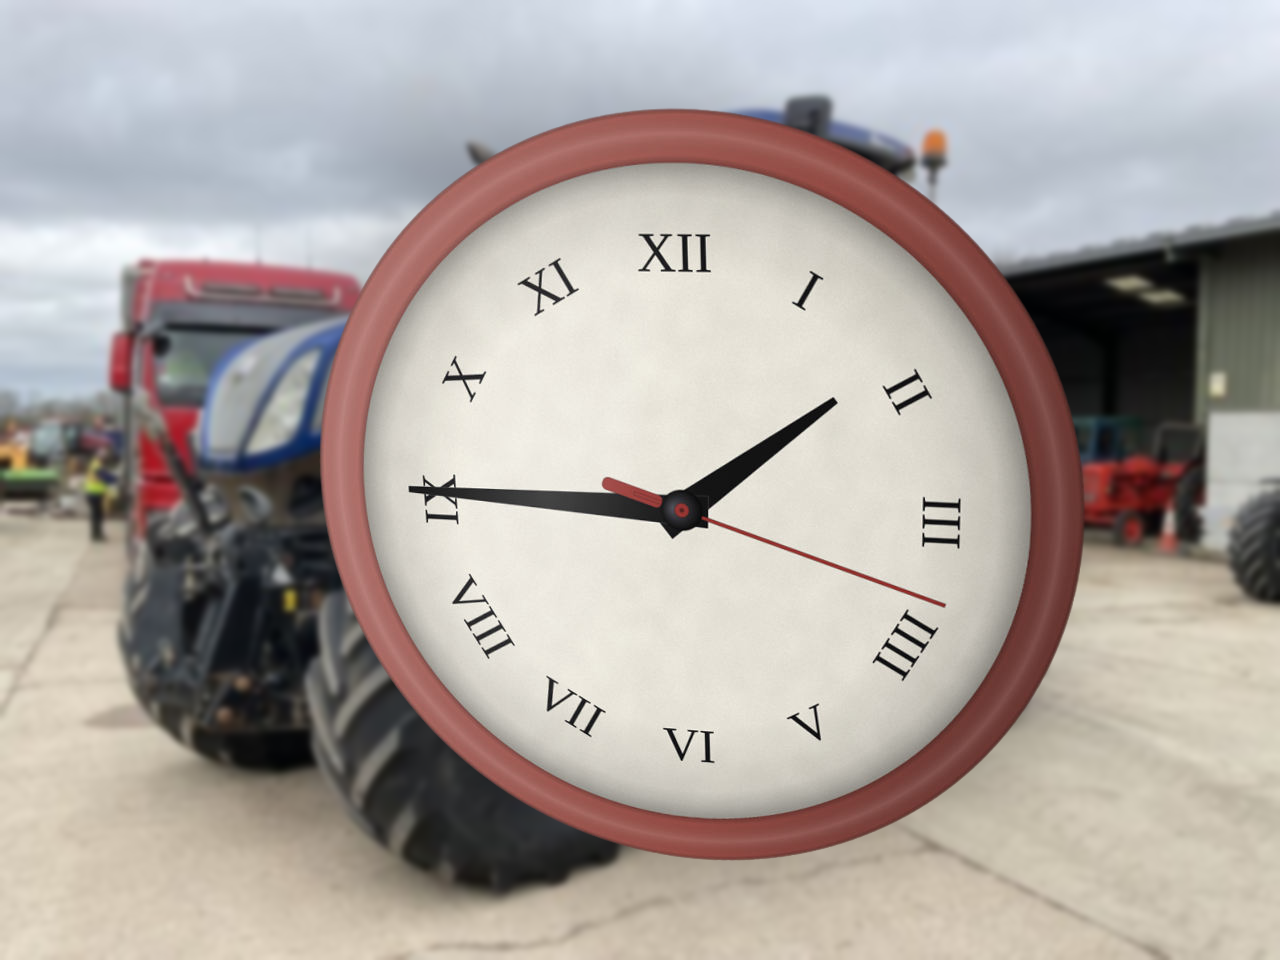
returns 1,45,18
